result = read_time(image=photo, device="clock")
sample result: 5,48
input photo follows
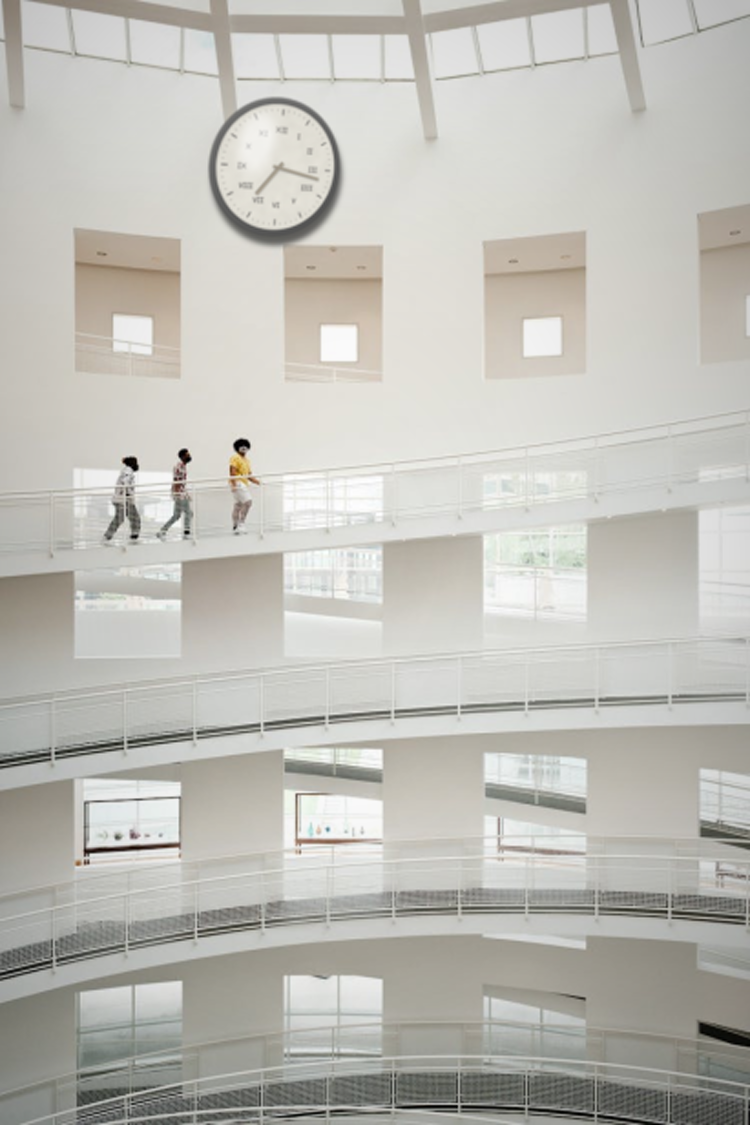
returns 7,17
